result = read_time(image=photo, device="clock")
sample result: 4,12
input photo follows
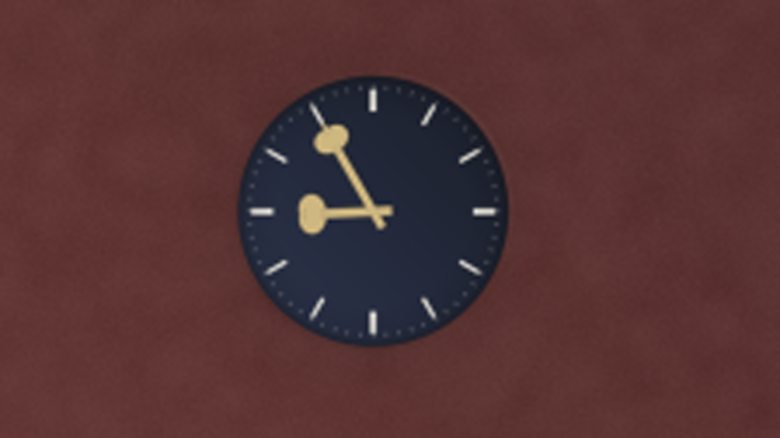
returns 8,55
